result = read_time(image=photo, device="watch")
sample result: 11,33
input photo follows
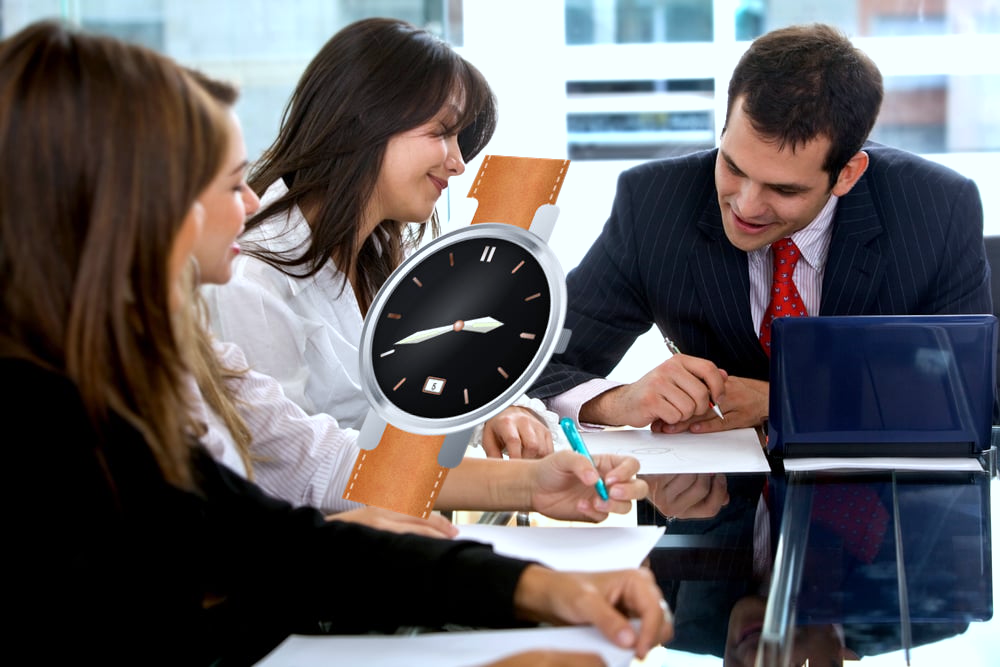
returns 2,41
